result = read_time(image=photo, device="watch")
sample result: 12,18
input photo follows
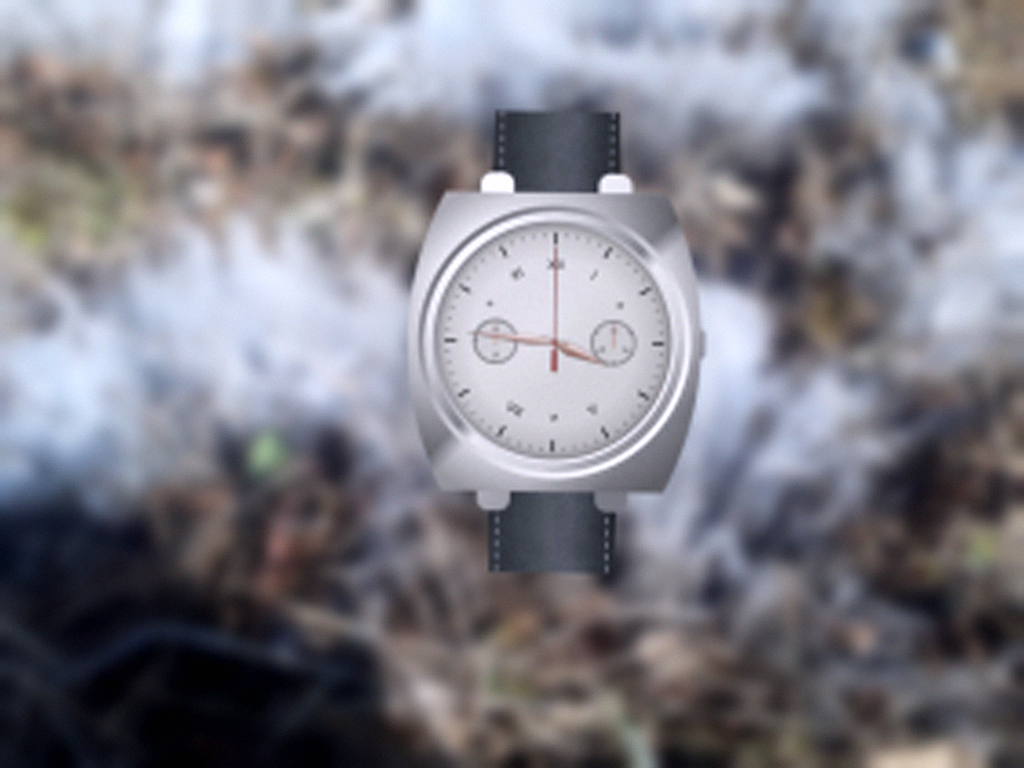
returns 3,46
